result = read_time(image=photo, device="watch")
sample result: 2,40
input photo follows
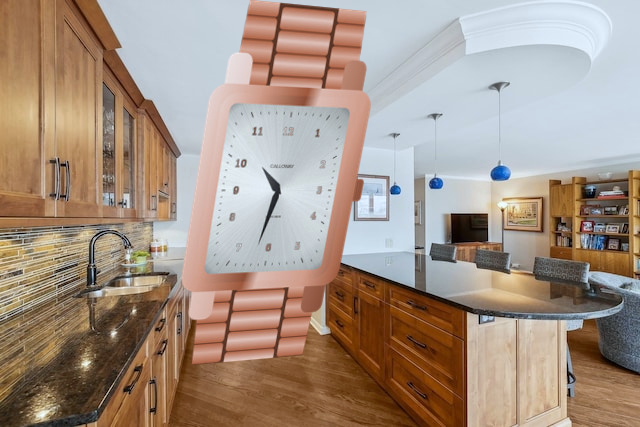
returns 10,32
